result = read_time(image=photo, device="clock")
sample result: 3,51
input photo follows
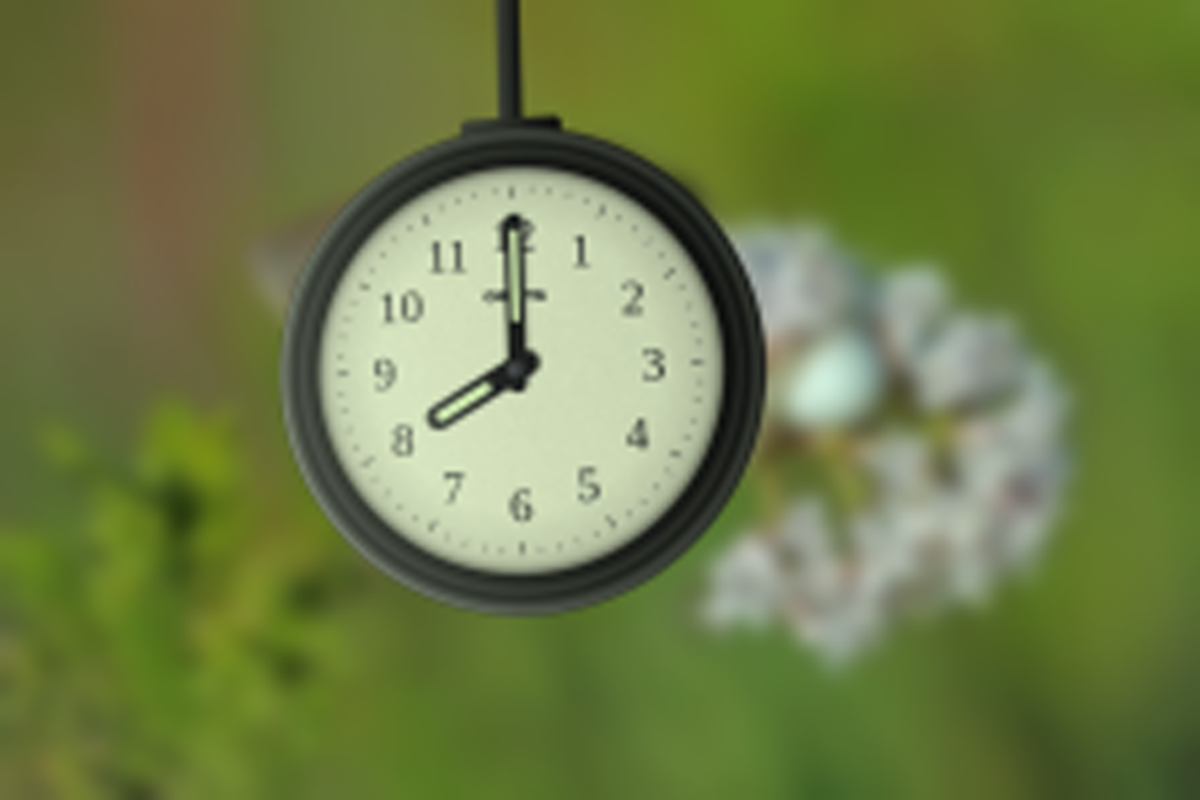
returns 8,00
